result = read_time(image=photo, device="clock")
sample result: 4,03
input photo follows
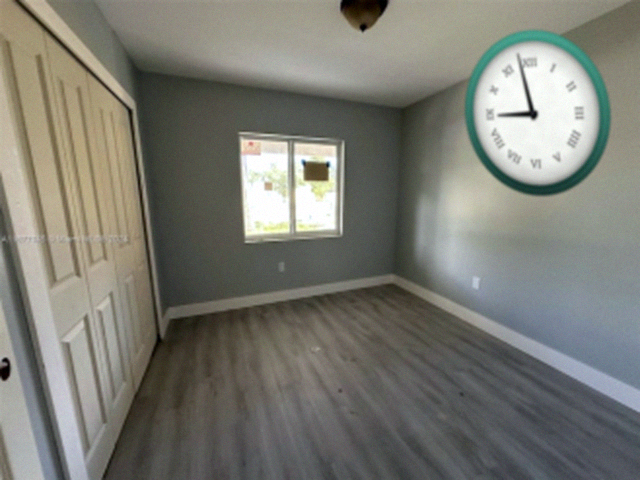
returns 8,58
